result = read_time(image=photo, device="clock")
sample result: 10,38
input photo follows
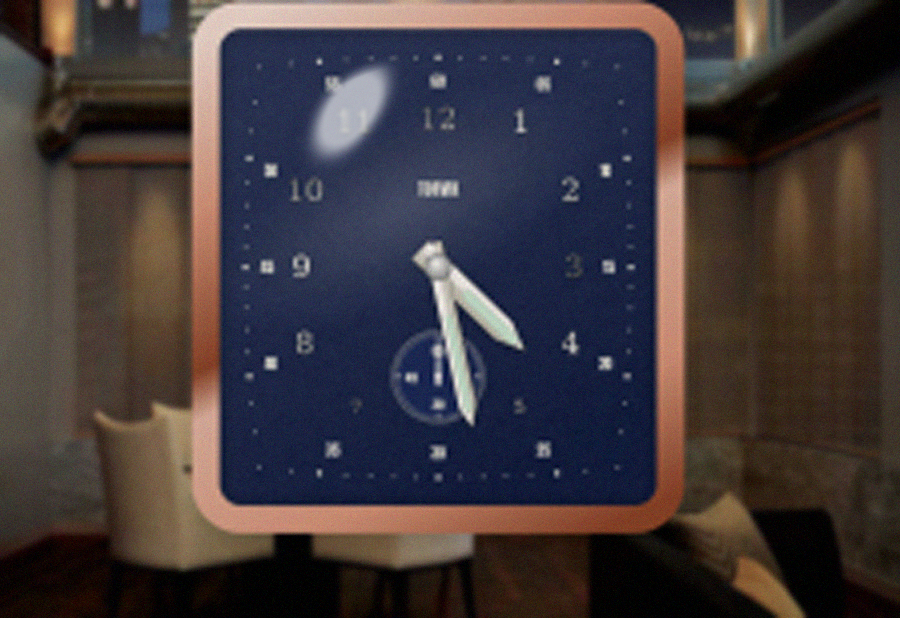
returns 4,28
